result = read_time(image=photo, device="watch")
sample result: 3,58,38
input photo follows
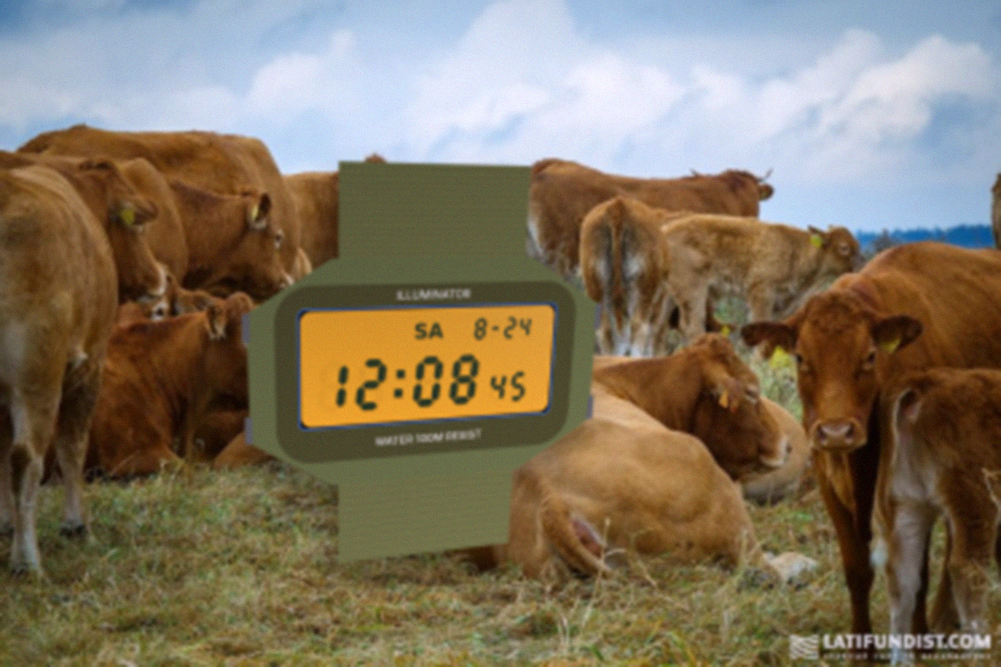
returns 12,08,45
